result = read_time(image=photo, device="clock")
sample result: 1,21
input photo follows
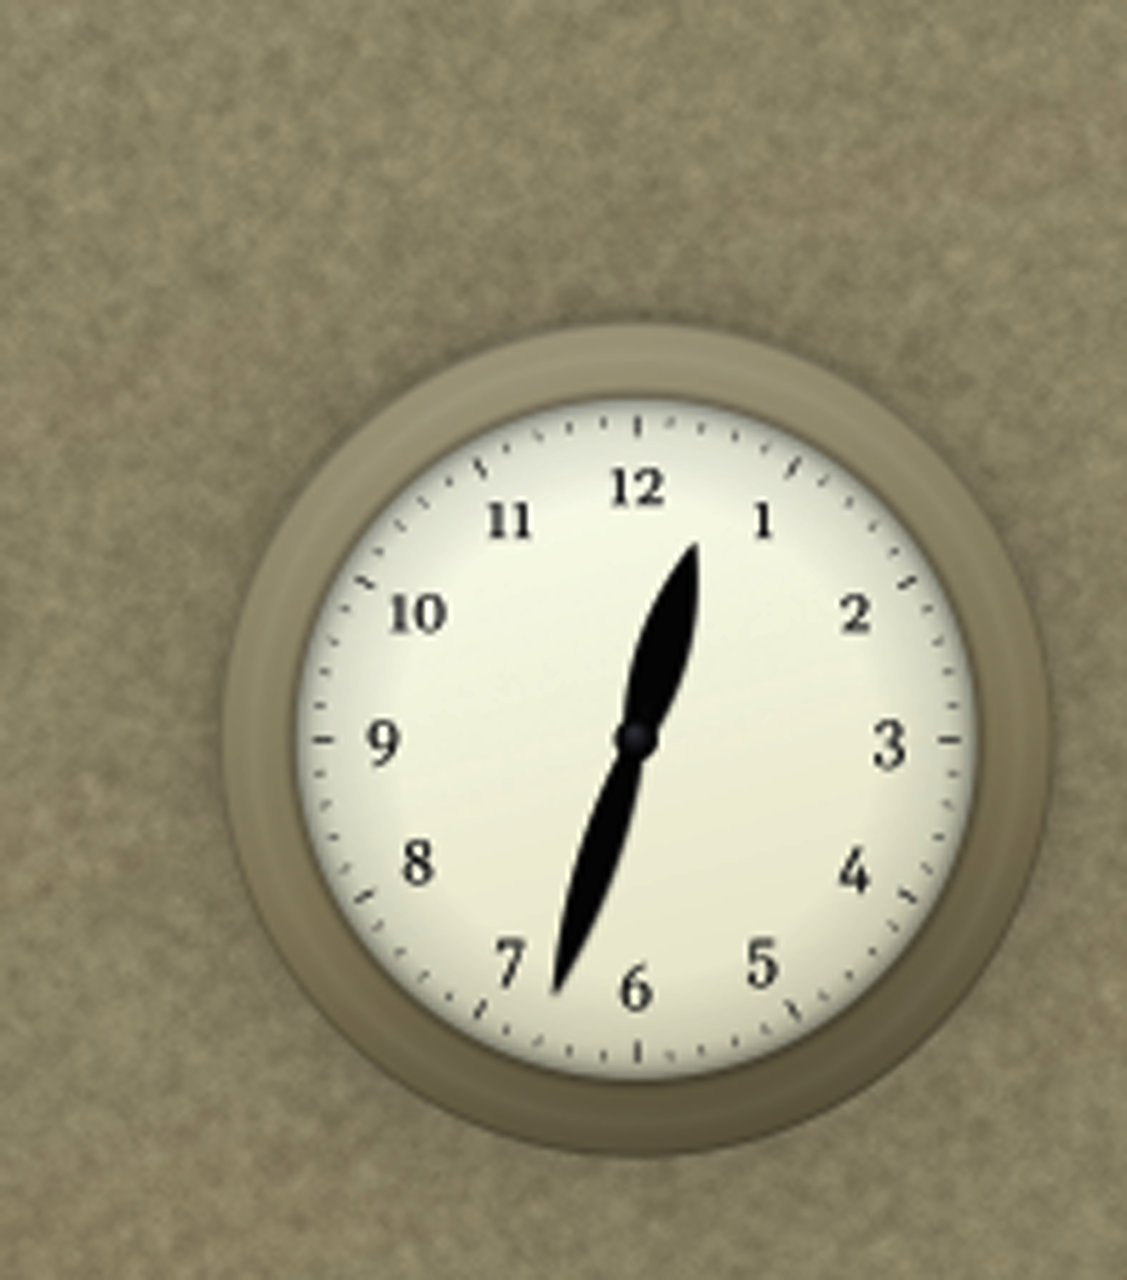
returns 12,33
